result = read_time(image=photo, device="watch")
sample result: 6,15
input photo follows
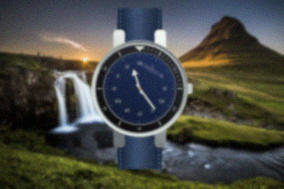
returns 11,24
